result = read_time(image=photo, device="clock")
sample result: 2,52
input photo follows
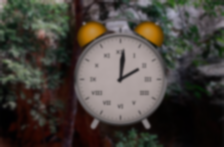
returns 2,01
